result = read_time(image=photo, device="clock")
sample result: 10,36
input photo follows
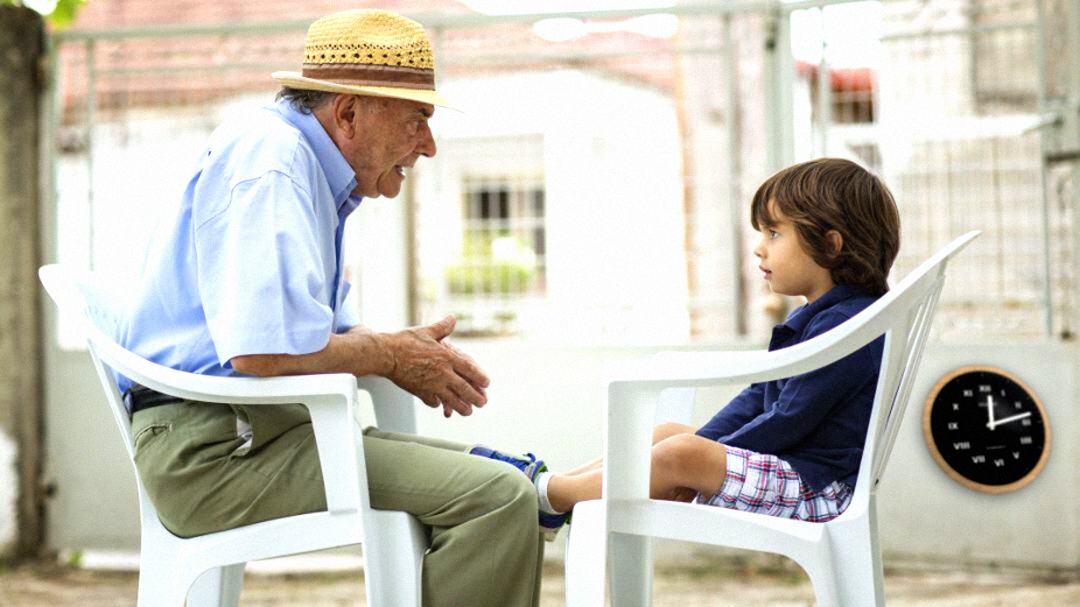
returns 12,13
